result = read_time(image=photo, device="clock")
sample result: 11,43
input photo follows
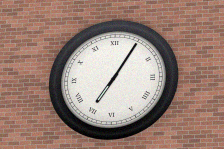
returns 7,05
